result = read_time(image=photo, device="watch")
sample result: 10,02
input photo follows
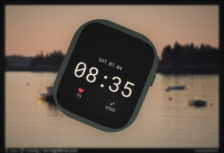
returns 8,35
